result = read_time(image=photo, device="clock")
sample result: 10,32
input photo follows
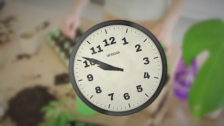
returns 9,51
